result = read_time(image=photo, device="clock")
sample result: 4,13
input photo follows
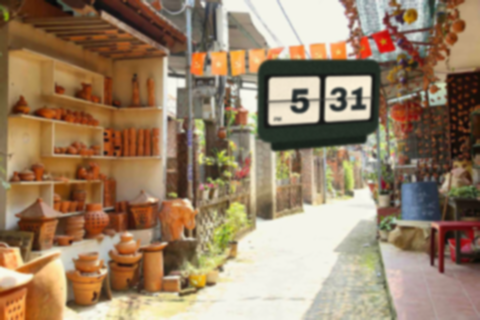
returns 5,31
